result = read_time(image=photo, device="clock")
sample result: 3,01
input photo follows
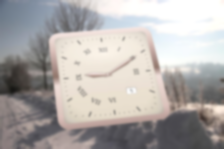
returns 9,10
